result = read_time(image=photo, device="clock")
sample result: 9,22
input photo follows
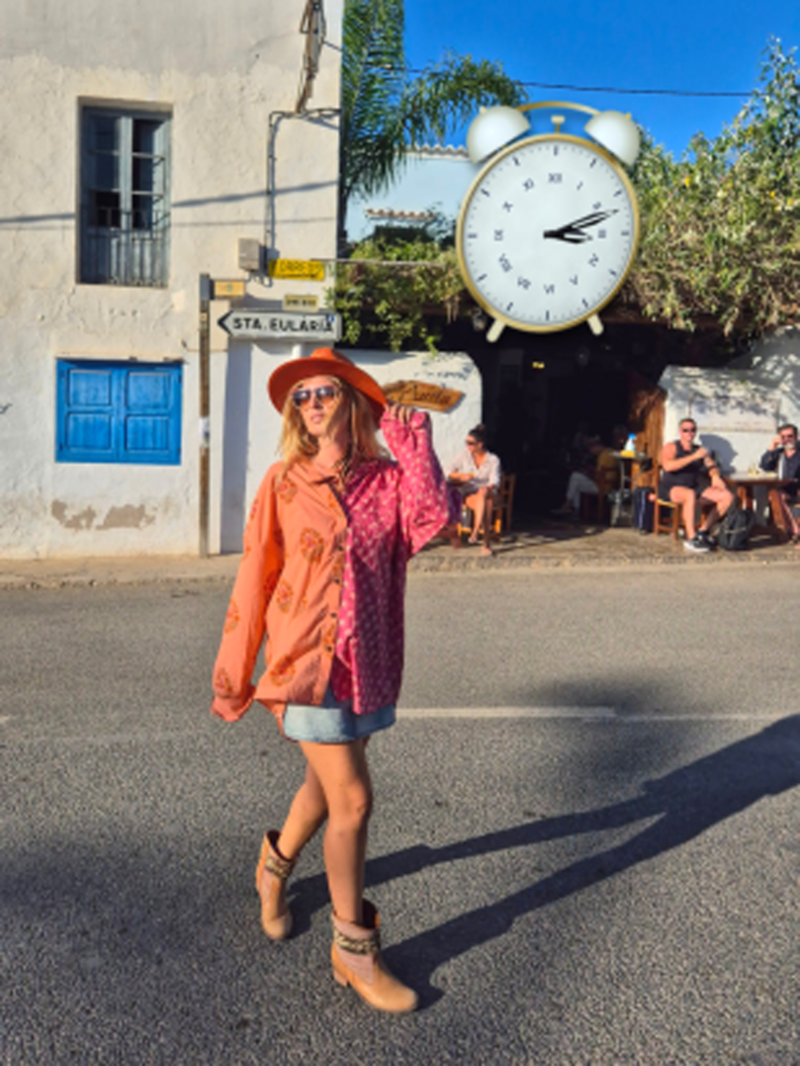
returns 3,12
